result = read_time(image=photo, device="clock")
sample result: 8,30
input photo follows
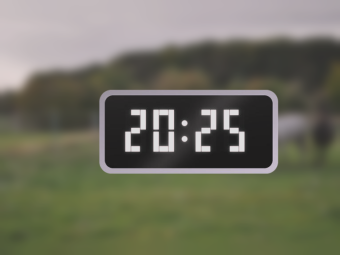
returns 20,25
